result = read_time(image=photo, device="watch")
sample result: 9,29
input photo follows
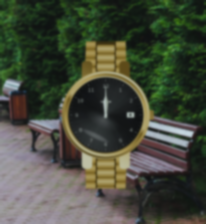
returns 12,00
